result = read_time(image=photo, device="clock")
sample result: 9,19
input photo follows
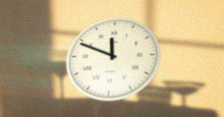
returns 11,49
